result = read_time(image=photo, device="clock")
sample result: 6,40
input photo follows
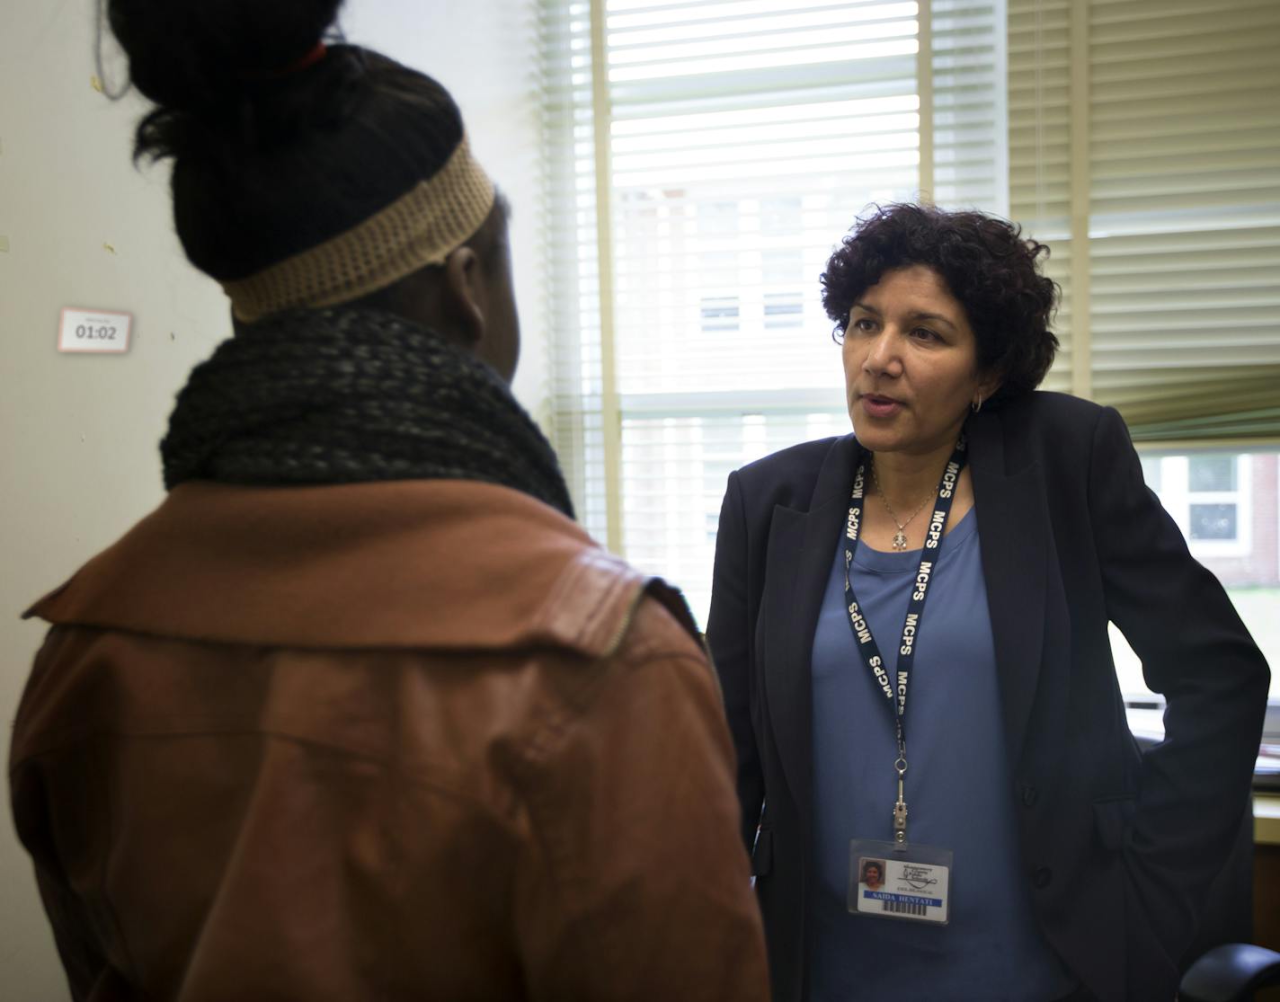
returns 1,02
